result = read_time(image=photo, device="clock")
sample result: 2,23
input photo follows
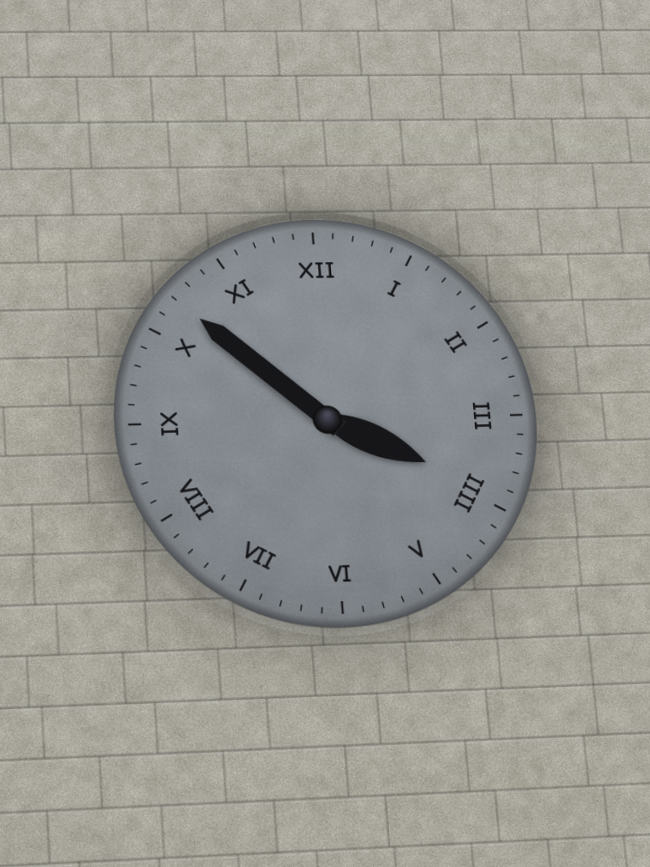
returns 3,52
